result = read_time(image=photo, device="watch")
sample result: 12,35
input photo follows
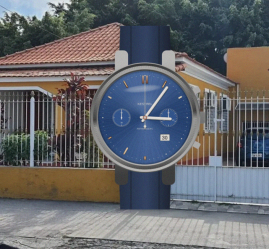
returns 3,06
